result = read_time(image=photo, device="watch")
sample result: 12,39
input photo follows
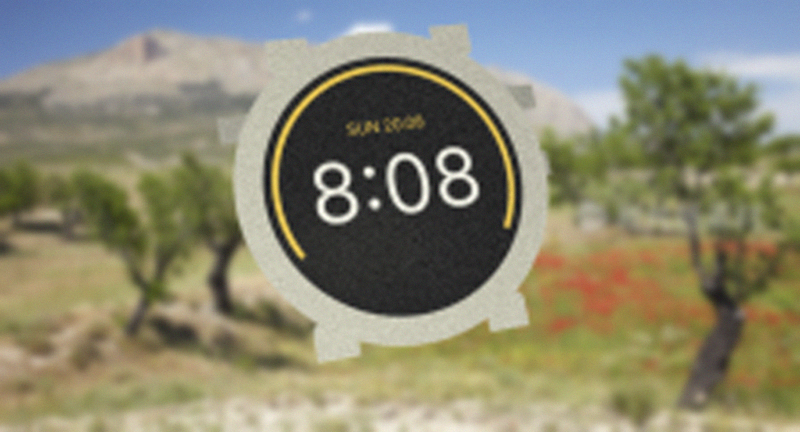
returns 8,08
